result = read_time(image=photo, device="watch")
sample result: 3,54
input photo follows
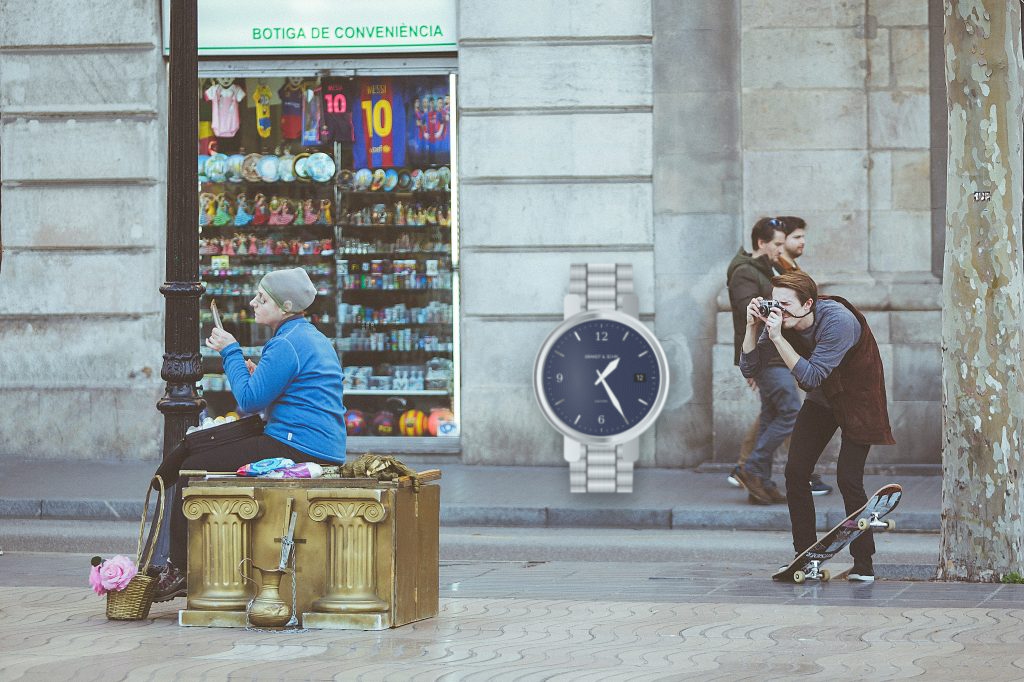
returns 1,25
